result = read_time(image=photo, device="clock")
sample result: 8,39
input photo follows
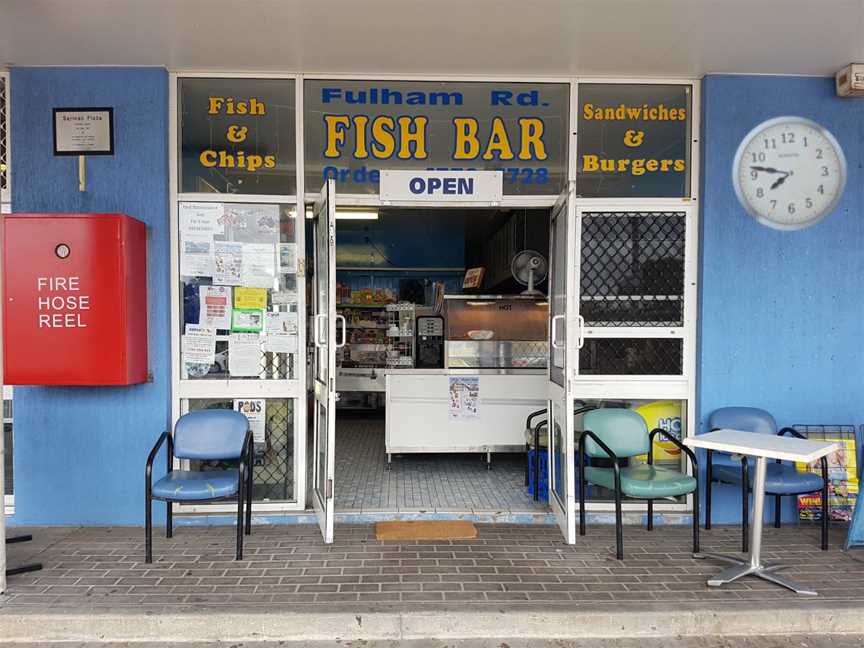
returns 7,47
